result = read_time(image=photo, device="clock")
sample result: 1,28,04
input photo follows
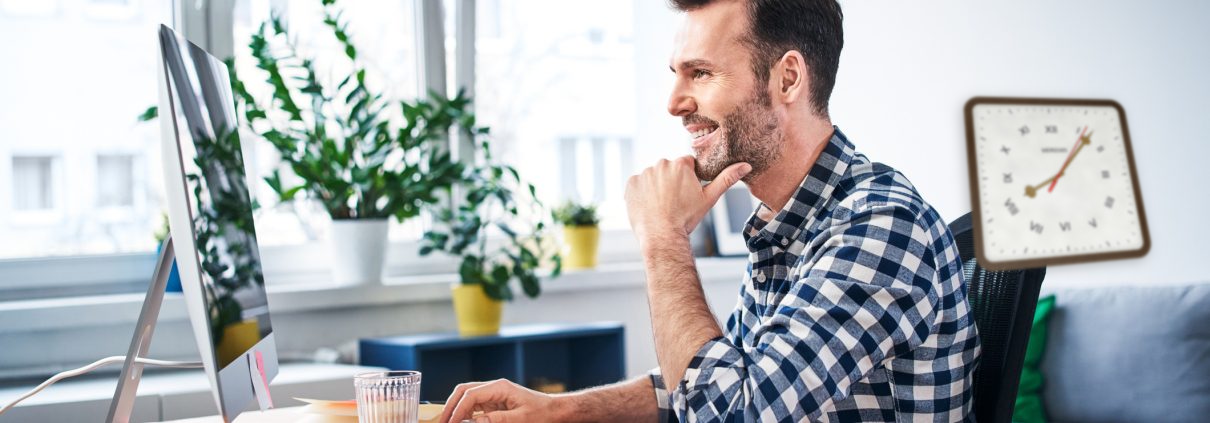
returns 8,07,06
